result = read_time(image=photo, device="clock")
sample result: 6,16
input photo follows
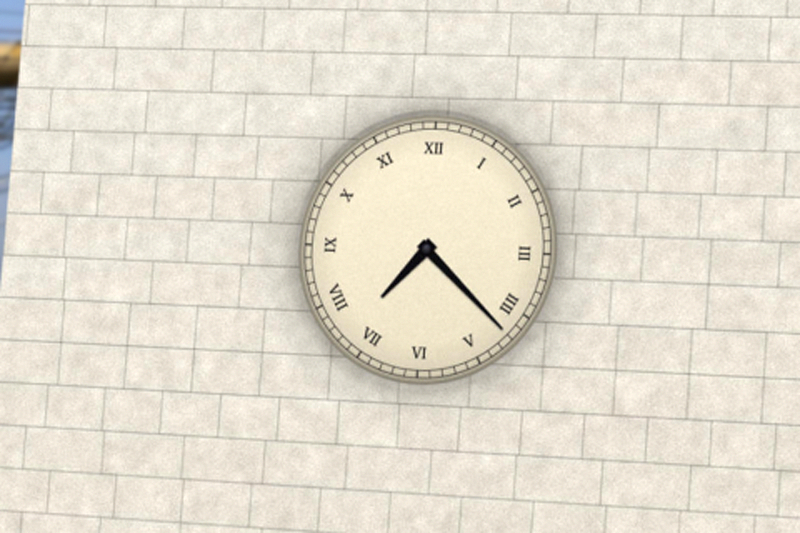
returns 7,22
